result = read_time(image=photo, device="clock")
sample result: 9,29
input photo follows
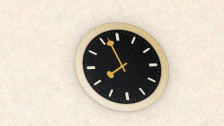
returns 7,57
